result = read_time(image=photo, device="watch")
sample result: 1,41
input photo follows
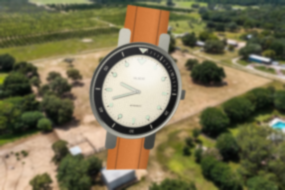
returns 9,42
